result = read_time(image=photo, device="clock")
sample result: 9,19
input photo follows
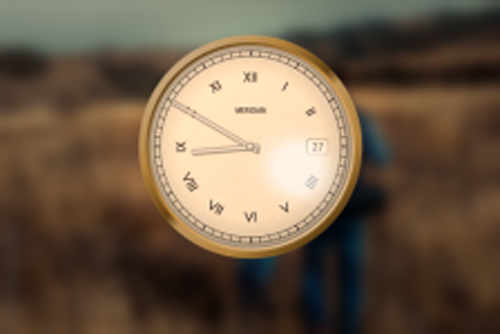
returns 8,50
